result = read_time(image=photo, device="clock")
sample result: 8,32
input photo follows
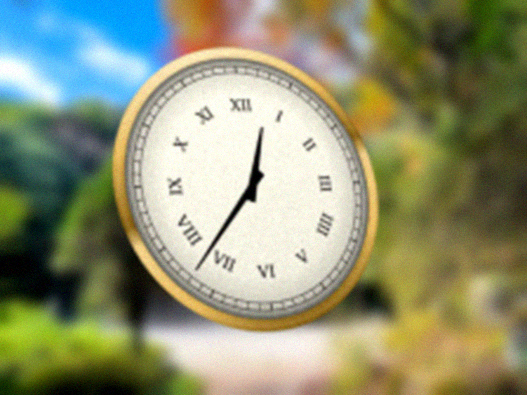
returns 12,37
